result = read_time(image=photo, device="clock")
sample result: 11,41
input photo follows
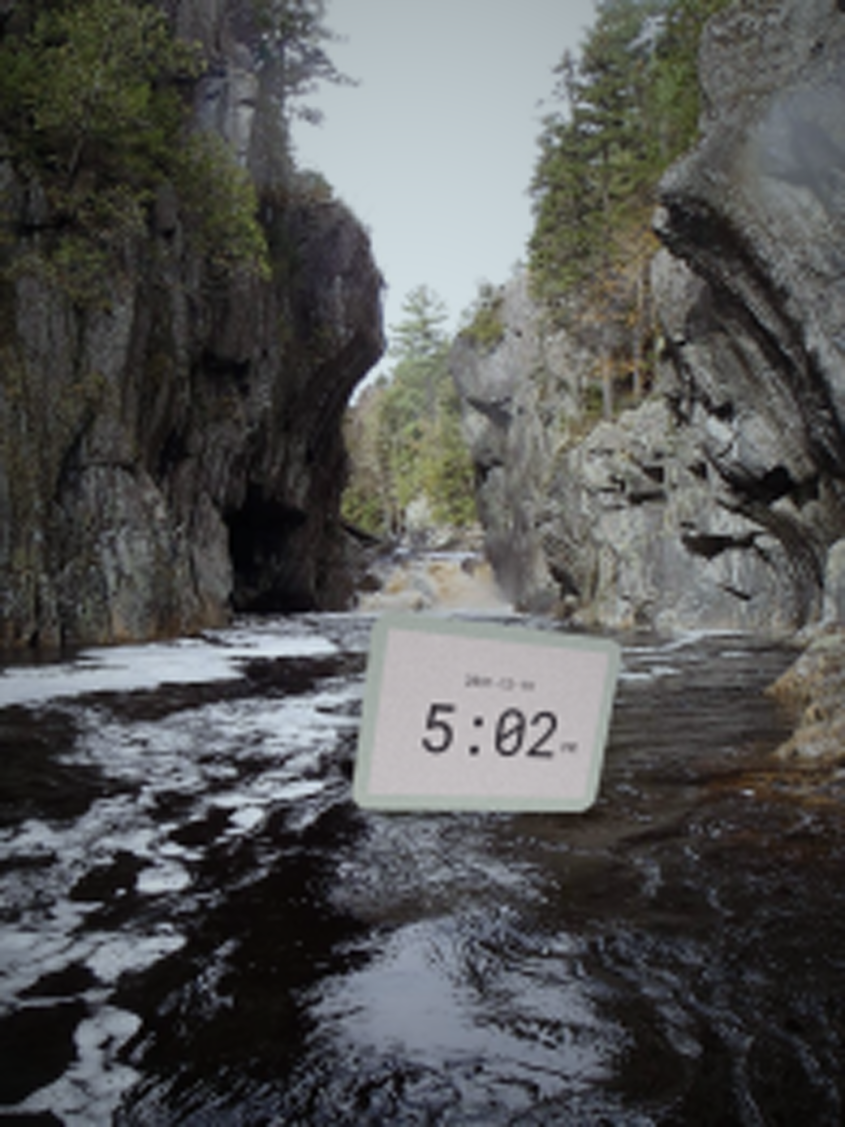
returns 5,02
